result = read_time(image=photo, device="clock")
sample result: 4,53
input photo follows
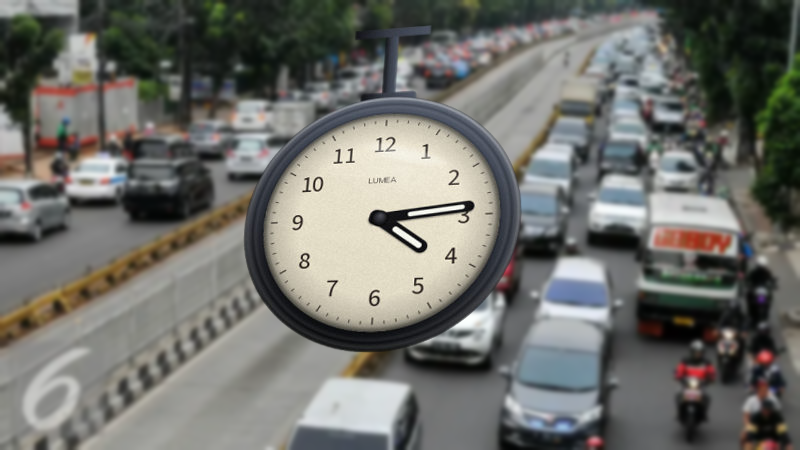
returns 4,14
